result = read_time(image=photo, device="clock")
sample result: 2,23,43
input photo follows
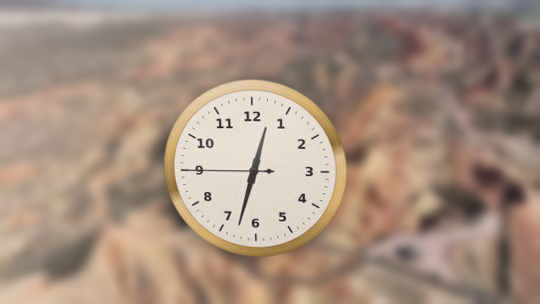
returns 12,32,45
